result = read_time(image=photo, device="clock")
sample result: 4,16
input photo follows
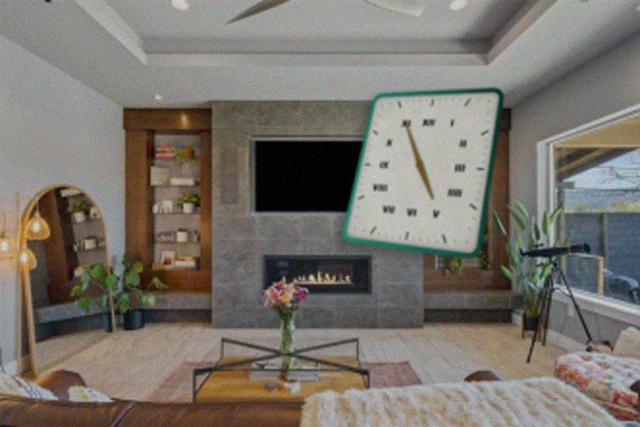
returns 4,55
